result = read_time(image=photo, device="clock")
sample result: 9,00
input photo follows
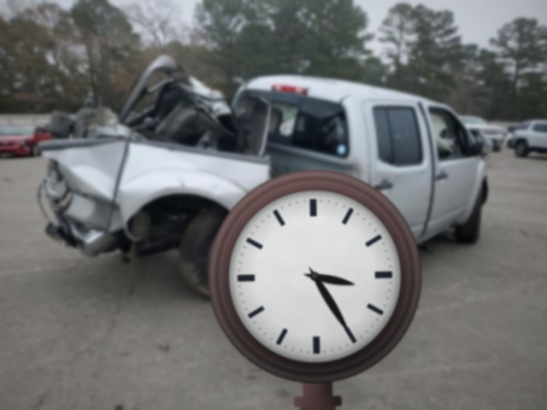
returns 3,25
